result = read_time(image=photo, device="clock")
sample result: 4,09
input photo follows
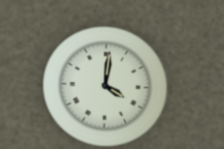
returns 4,01
